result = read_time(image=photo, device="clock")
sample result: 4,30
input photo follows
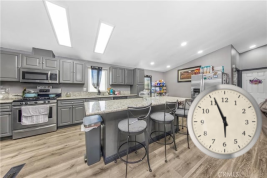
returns 5,56
